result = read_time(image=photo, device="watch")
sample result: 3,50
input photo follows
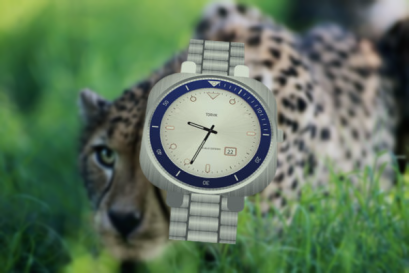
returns 9,34
